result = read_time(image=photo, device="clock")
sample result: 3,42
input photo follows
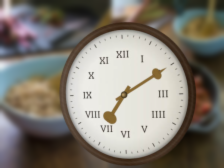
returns 7,10
